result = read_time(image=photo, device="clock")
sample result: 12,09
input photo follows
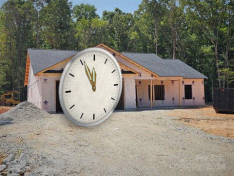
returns 11,56
